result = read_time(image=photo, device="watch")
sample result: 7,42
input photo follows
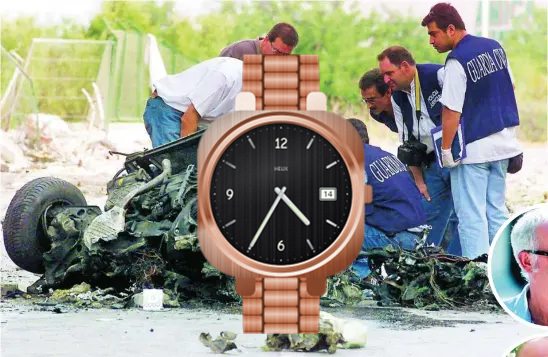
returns 4,35
